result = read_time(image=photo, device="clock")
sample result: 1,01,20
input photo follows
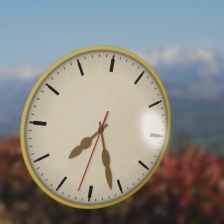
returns 7,26,32
